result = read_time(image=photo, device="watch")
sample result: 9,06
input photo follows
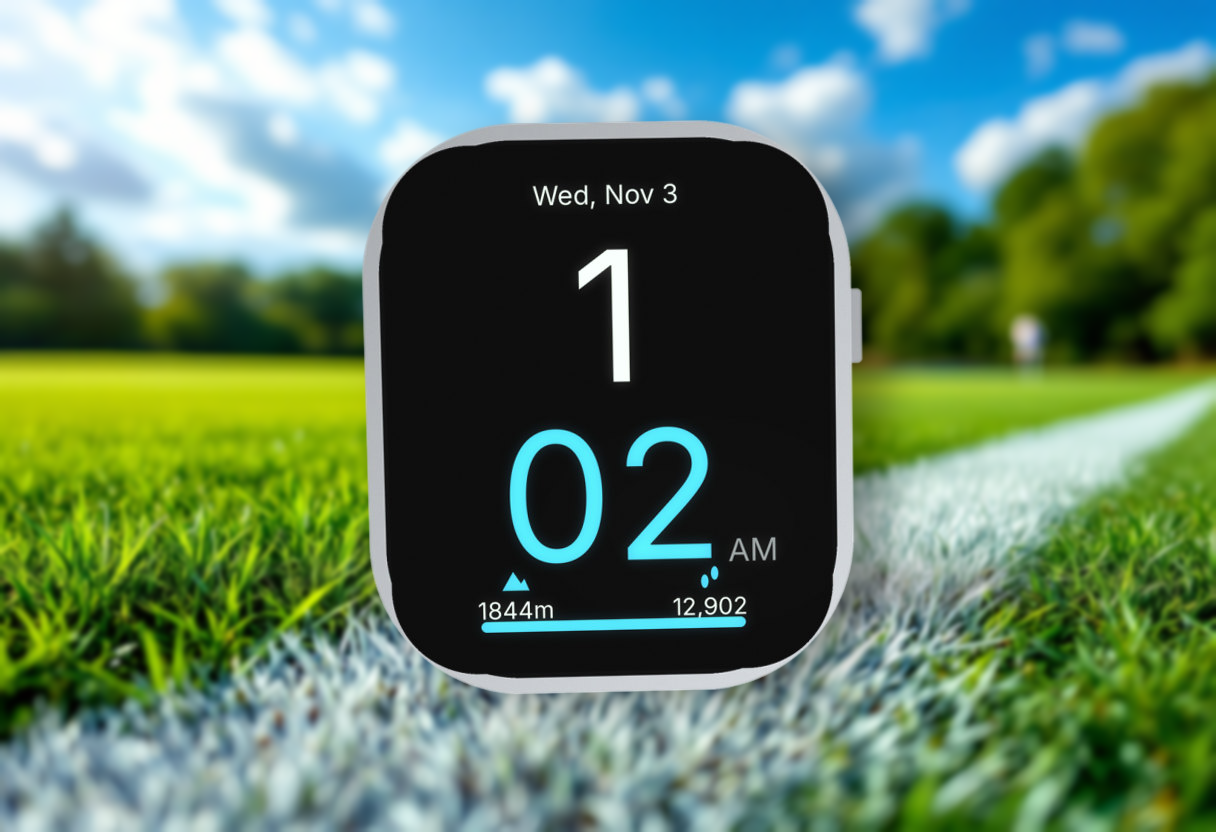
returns 1,02
